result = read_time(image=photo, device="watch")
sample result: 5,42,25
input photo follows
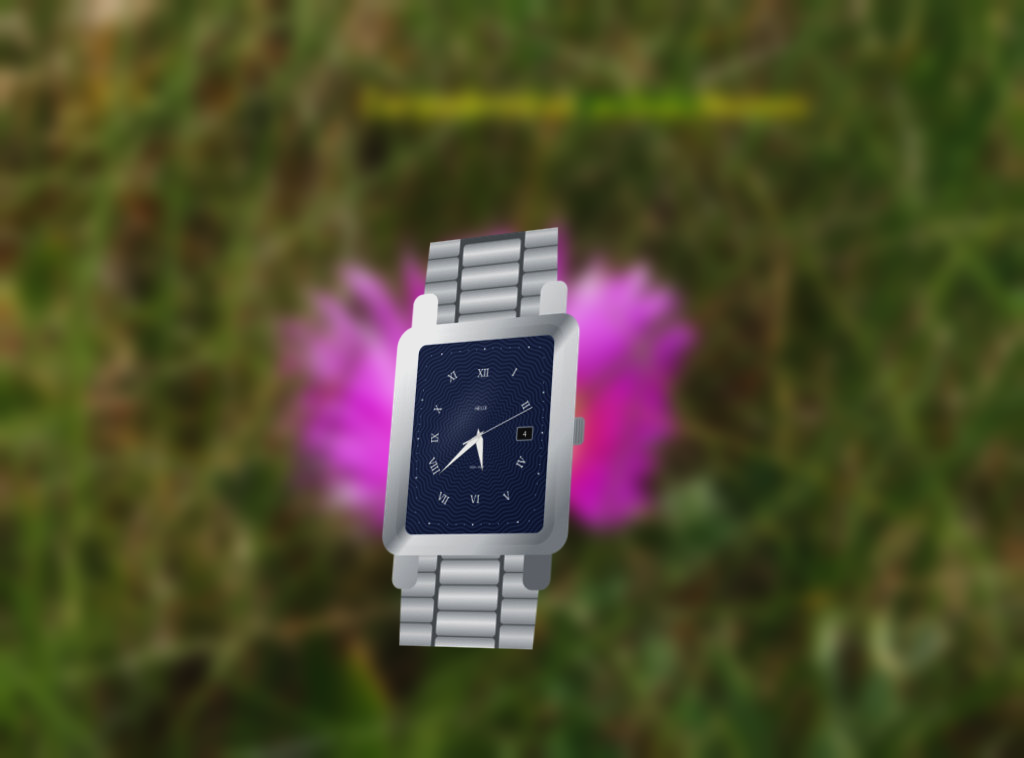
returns 5,38,11
